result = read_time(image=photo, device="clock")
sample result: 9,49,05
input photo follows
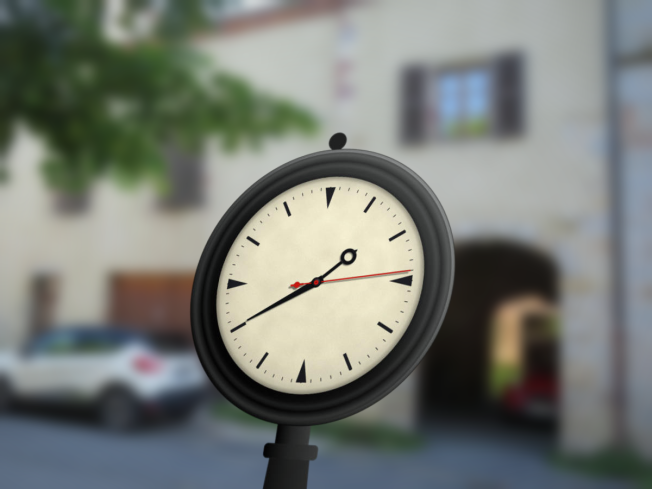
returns 1,40,14
